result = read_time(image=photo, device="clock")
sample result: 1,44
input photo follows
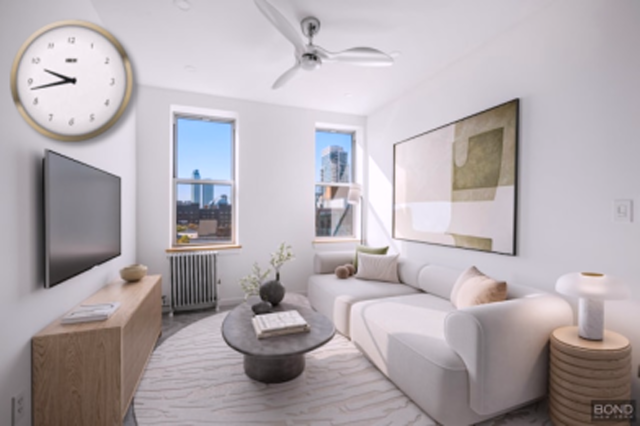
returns 9,43
